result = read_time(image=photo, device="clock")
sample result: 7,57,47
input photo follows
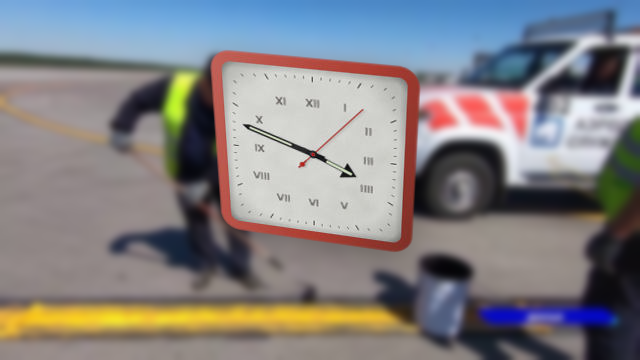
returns 3,48,07
